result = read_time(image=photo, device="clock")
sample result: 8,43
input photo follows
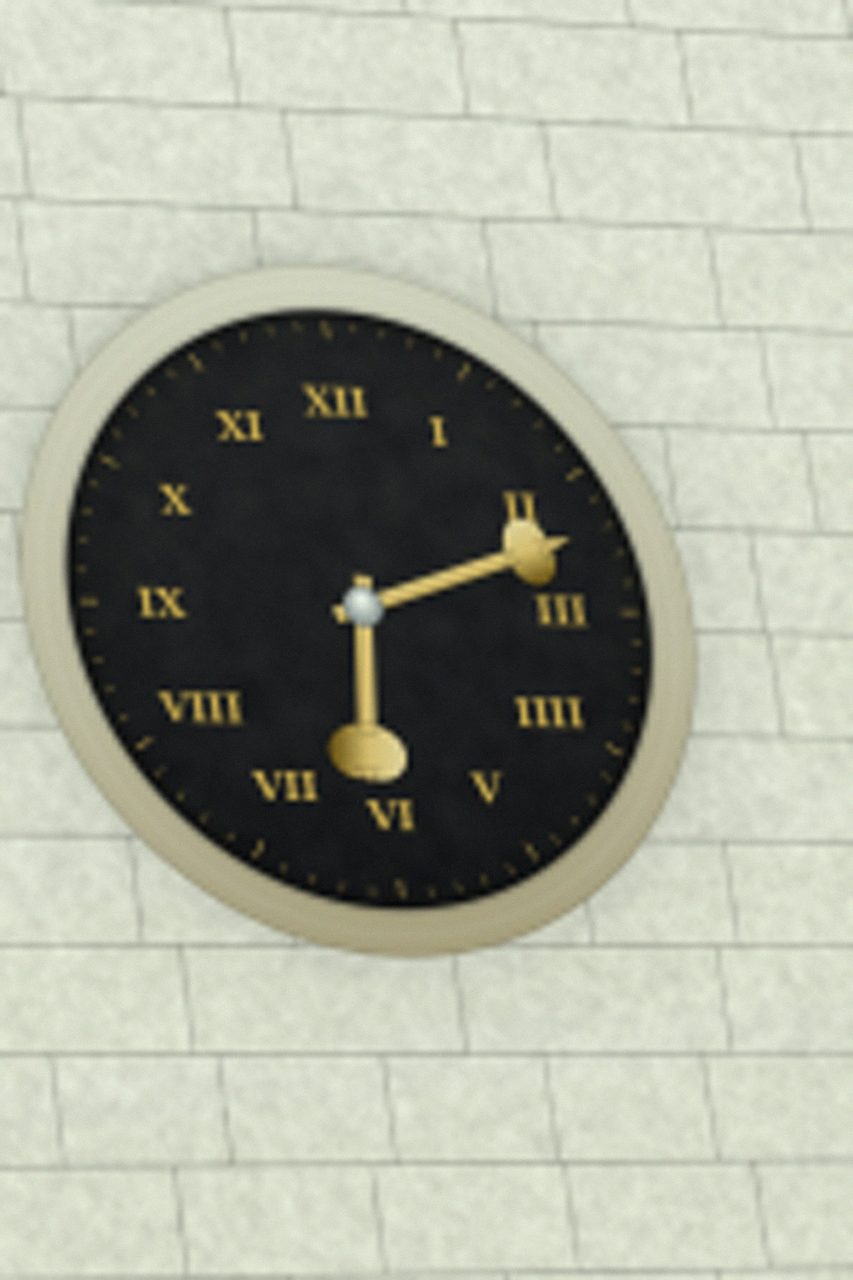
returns 6,12
